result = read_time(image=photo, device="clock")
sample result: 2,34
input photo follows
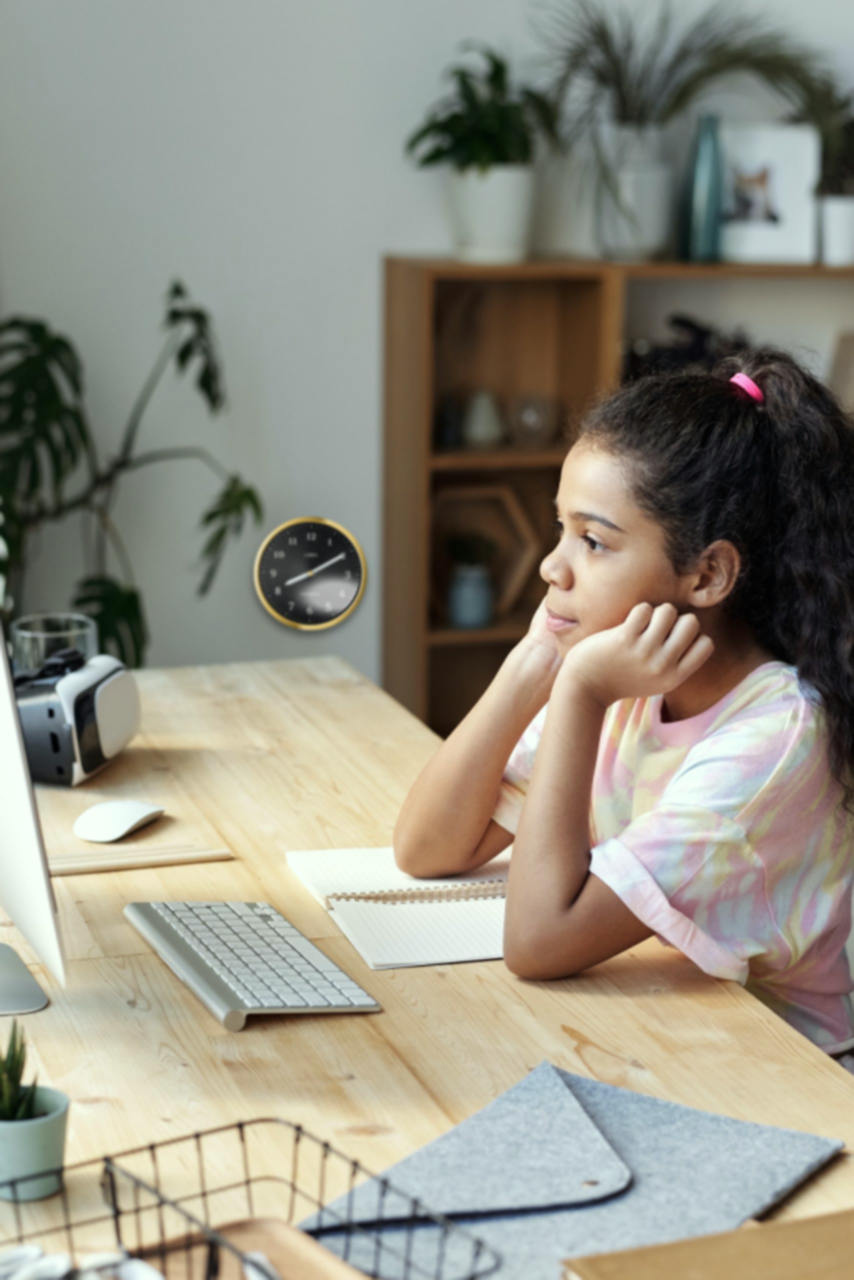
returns 8,10
